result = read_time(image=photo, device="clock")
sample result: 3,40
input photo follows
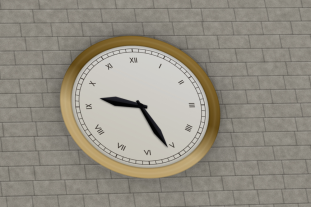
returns 9,26
